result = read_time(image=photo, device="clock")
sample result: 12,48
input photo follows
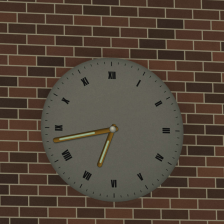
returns 6,43
